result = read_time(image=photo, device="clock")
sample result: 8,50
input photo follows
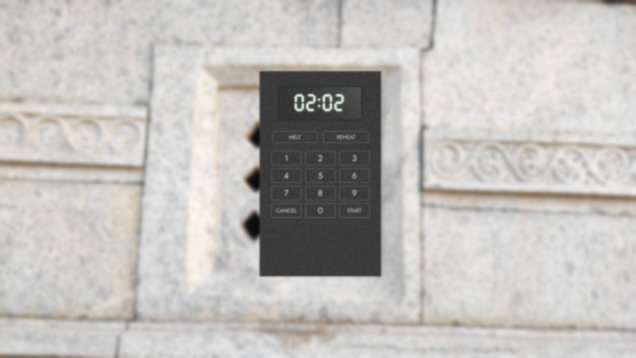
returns 2,02
